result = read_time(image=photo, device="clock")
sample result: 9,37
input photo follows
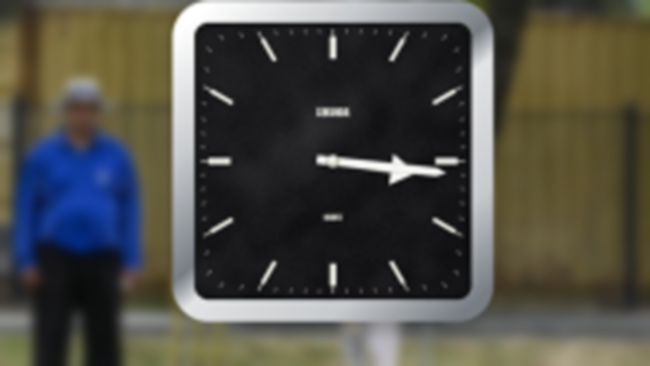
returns 3,16
